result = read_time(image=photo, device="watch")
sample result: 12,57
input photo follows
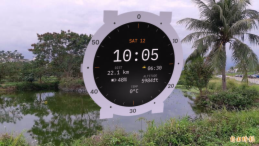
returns 10,05
